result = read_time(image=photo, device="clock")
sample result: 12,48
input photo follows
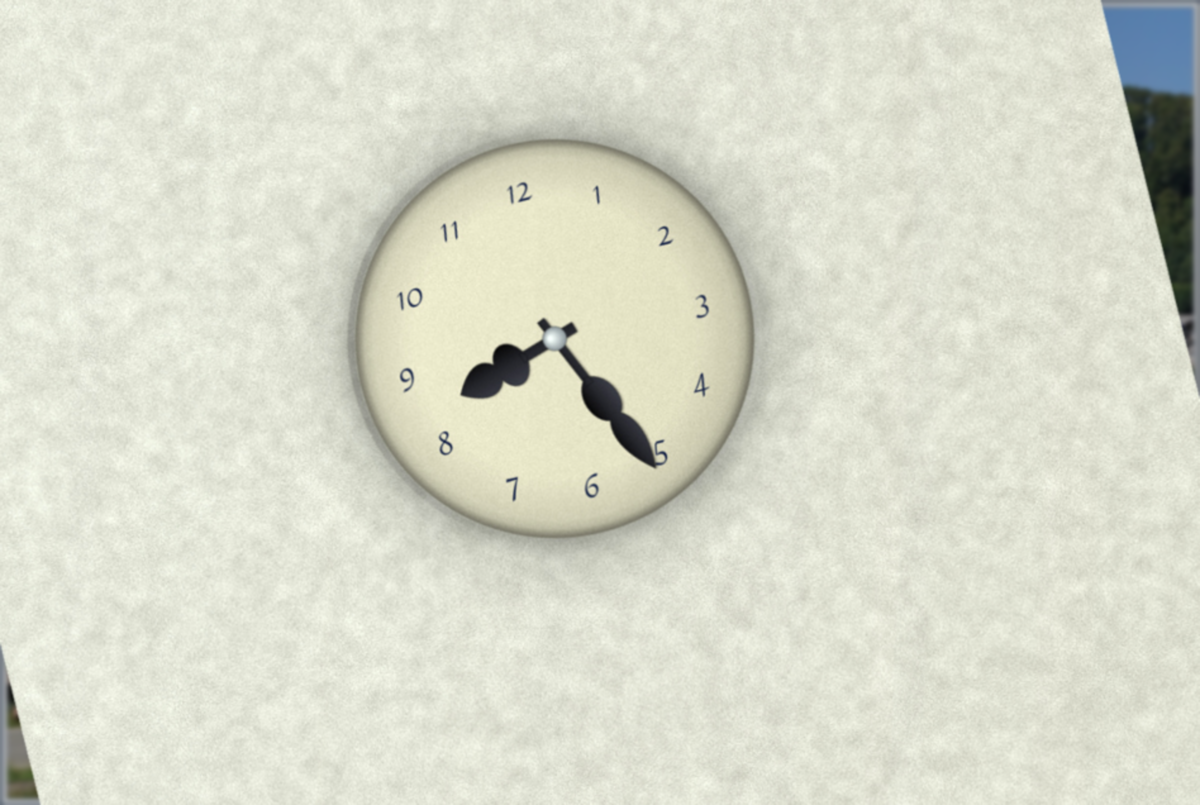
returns 8,26
